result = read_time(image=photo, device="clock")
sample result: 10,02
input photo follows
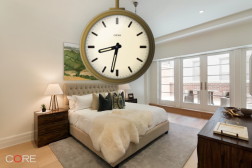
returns 8,32
